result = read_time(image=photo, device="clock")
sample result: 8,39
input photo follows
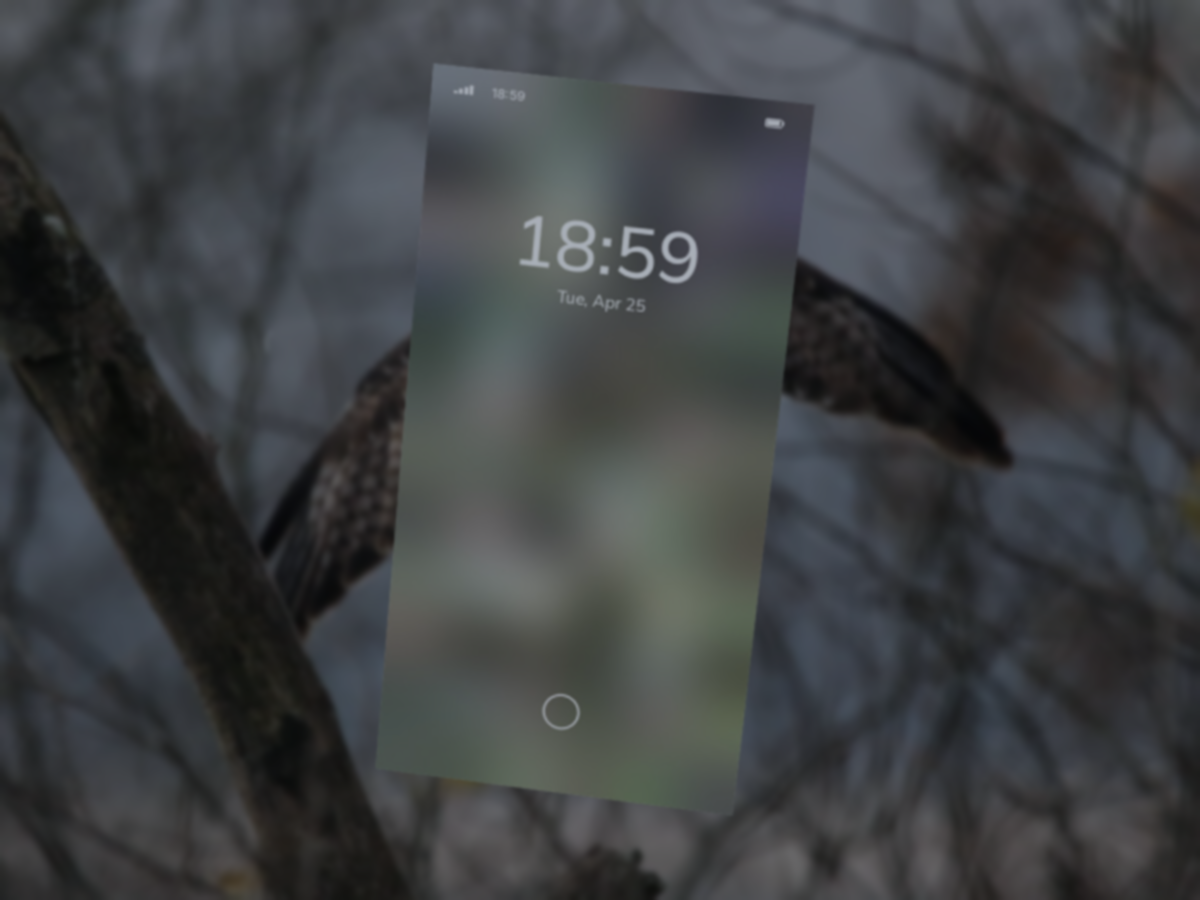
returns 18,59
